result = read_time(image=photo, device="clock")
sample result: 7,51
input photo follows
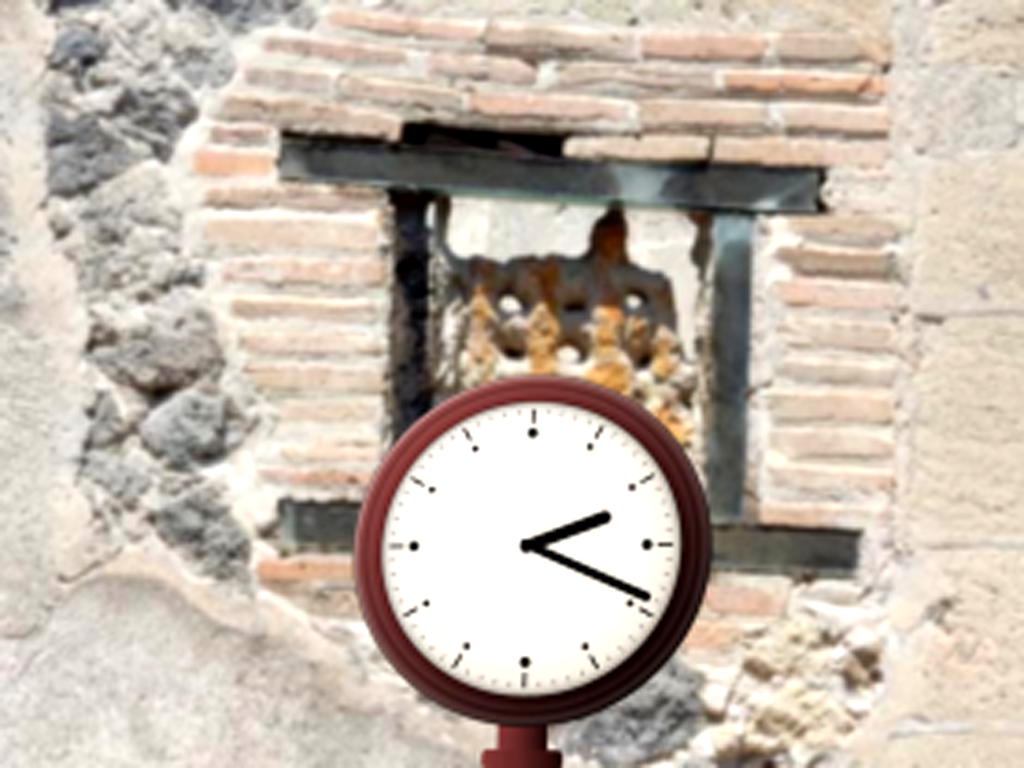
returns 2,19
